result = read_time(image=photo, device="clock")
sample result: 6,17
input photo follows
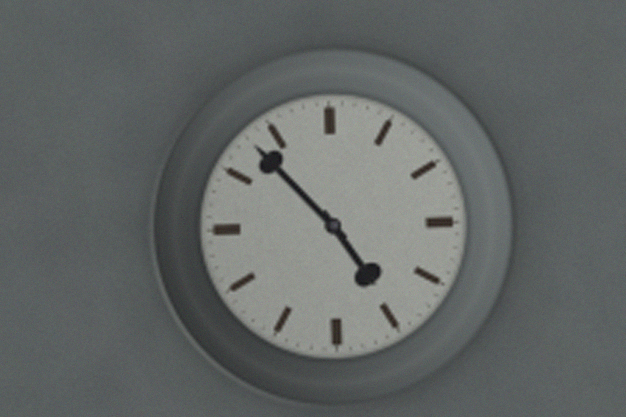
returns 4,53
